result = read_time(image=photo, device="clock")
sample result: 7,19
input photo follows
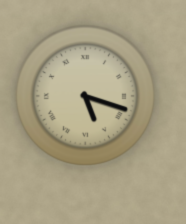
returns 5,18
